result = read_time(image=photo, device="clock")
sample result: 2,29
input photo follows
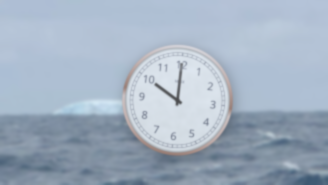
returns 10,00
